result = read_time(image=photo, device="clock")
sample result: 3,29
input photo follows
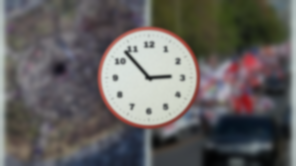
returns 2,53
